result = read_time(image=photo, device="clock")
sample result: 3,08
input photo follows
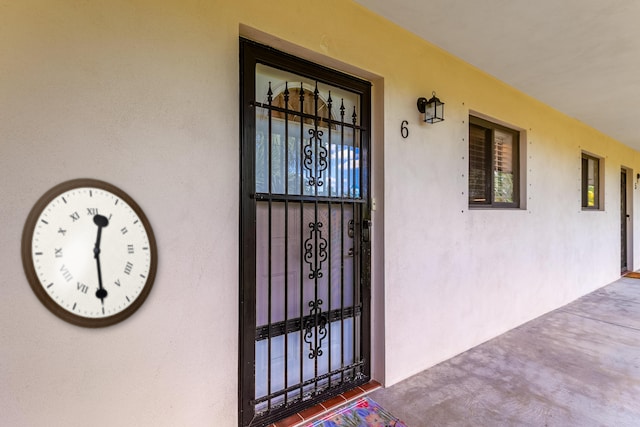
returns 12,30
